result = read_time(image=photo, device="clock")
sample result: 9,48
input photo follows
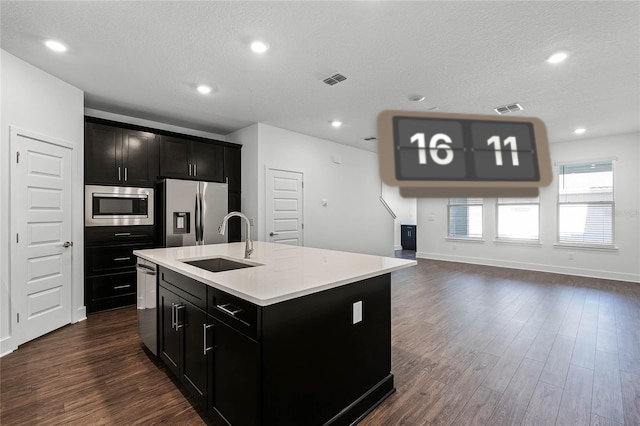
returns 16,11
